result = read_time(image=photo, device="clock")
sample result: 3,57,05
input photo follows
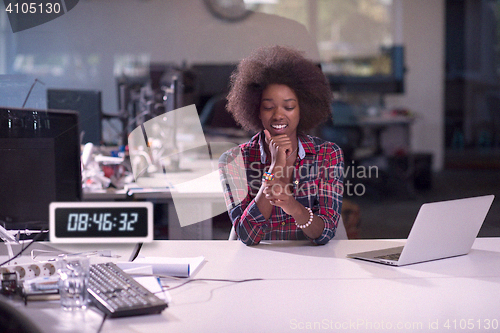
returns 8,46,32
